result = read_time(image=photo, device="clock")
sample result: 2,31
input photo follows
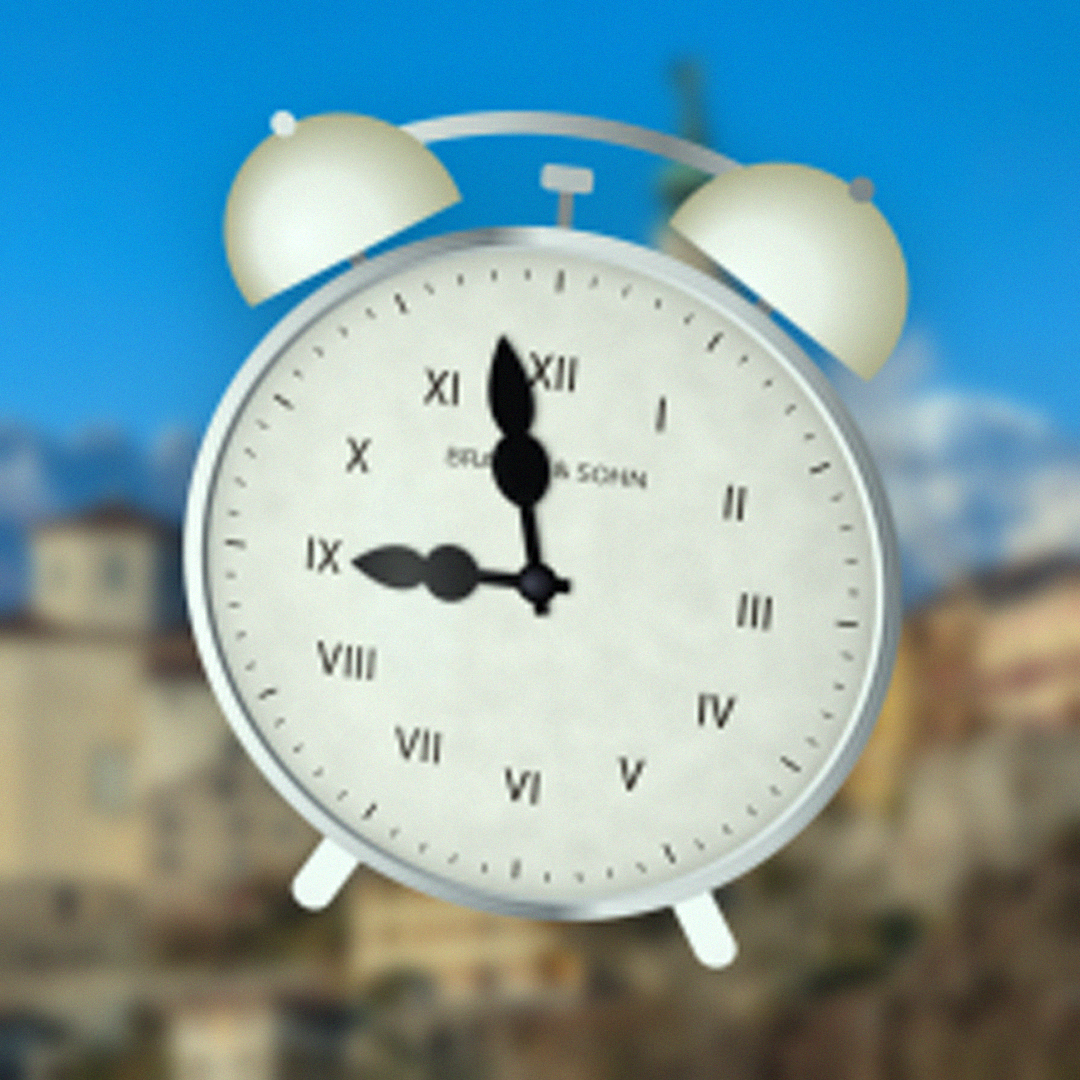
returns 8,58
